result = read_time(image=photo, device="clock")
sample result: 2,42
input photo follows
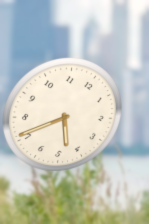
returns 4,36
